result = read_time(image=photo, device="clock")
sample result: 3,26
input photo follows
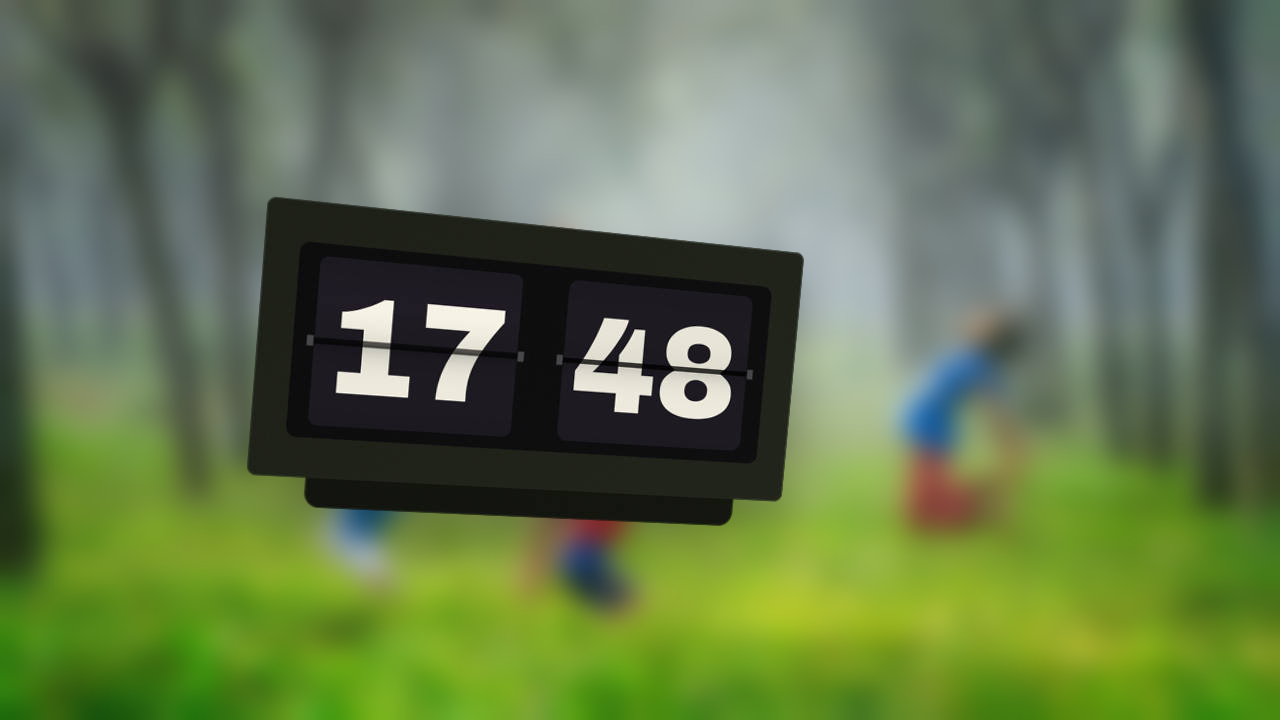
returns 17,48
